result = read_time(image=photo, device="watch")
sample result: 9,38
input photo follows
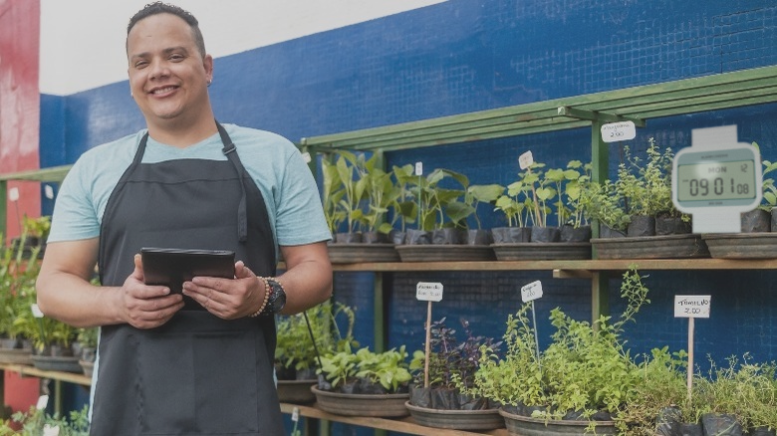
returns 9,01
